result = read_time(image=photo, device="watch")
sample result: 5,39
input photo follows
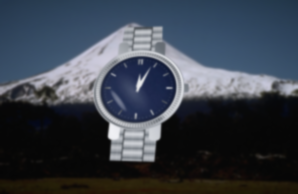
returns 12,04
